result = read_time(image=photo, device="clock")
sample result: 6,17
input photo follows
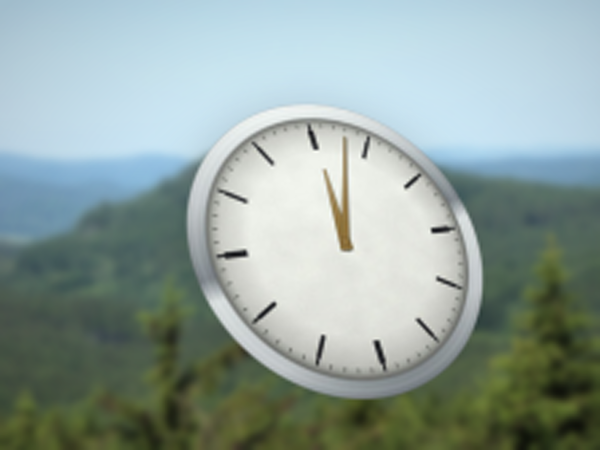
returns 12,03
